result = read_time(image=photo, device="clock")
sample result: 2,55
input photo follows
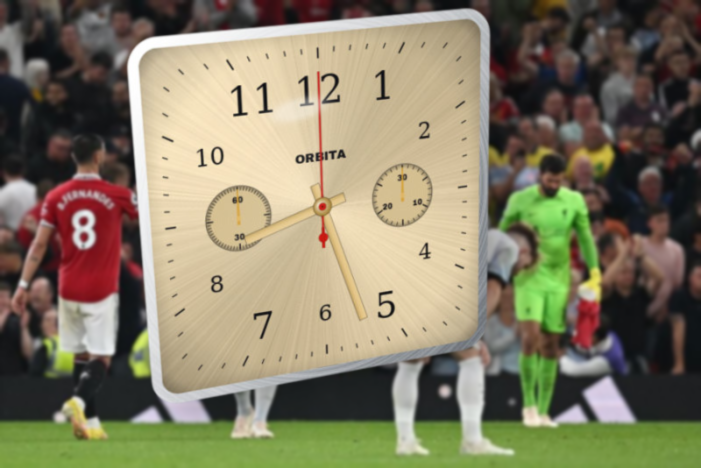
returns 8,27
